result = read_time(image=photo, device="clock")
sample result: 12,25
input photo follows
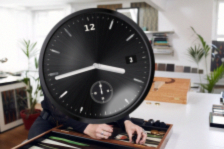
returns 3,44
